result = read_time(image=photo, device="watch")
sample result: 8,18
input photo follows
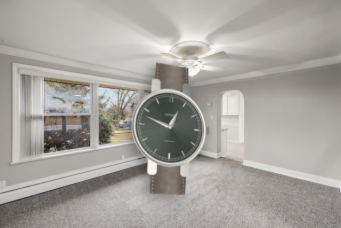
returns 12,48
